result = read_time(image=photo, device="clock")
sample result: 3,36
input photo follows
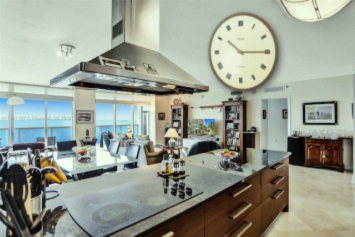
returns 10,15
